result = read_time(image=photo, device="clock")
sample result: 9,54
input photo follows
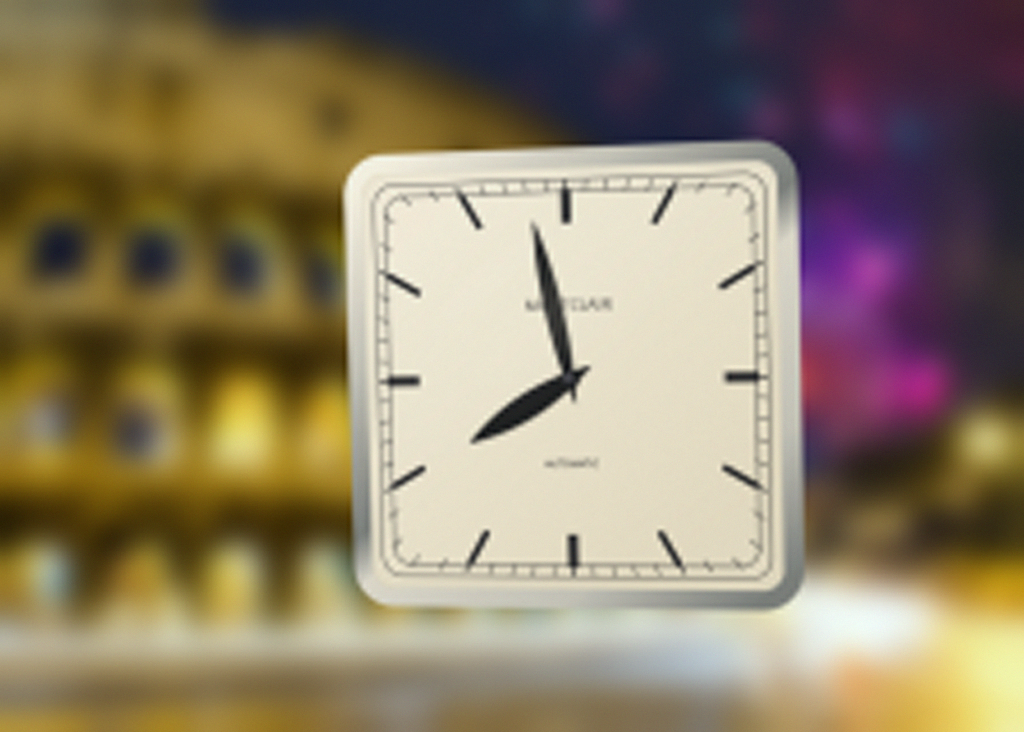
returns 7,58
